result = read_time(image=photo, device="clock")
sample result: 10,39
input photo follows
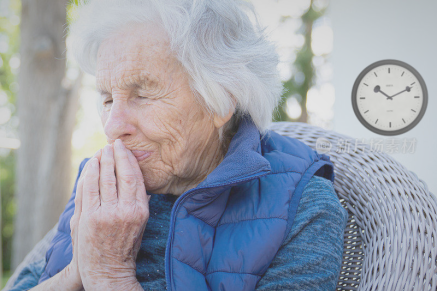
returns 10,11
